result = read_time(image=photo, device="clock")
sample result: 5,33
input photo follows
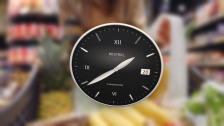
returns 1,39
